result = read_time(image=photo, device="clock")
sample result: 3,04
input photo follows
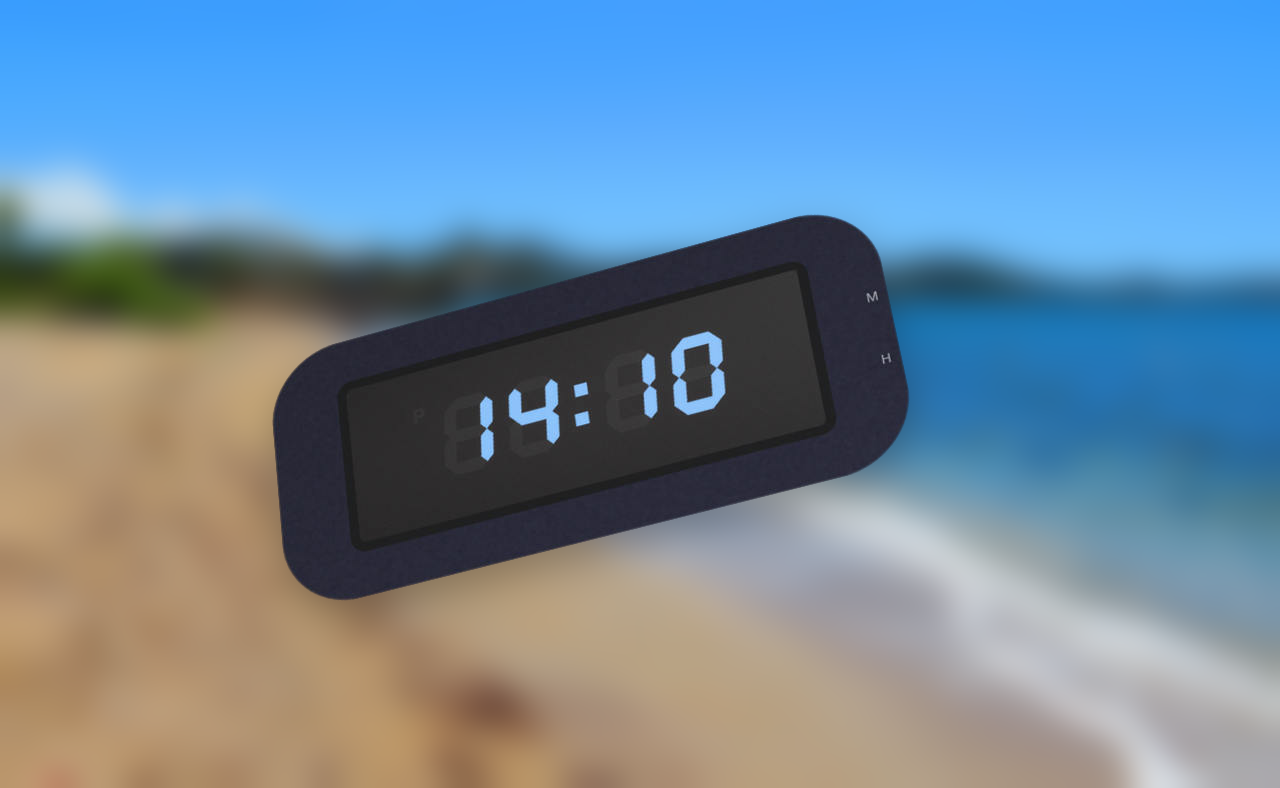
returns 14,10
